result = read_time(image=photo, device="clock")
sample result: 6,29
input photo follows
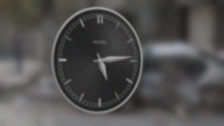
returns 5,14
